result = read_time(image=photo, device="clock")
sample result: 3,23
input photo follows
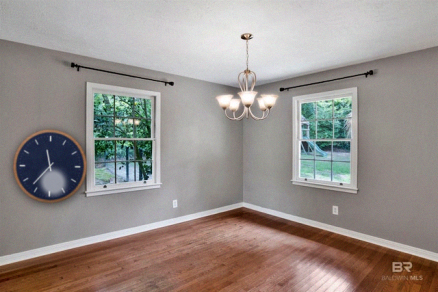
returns 11,37
